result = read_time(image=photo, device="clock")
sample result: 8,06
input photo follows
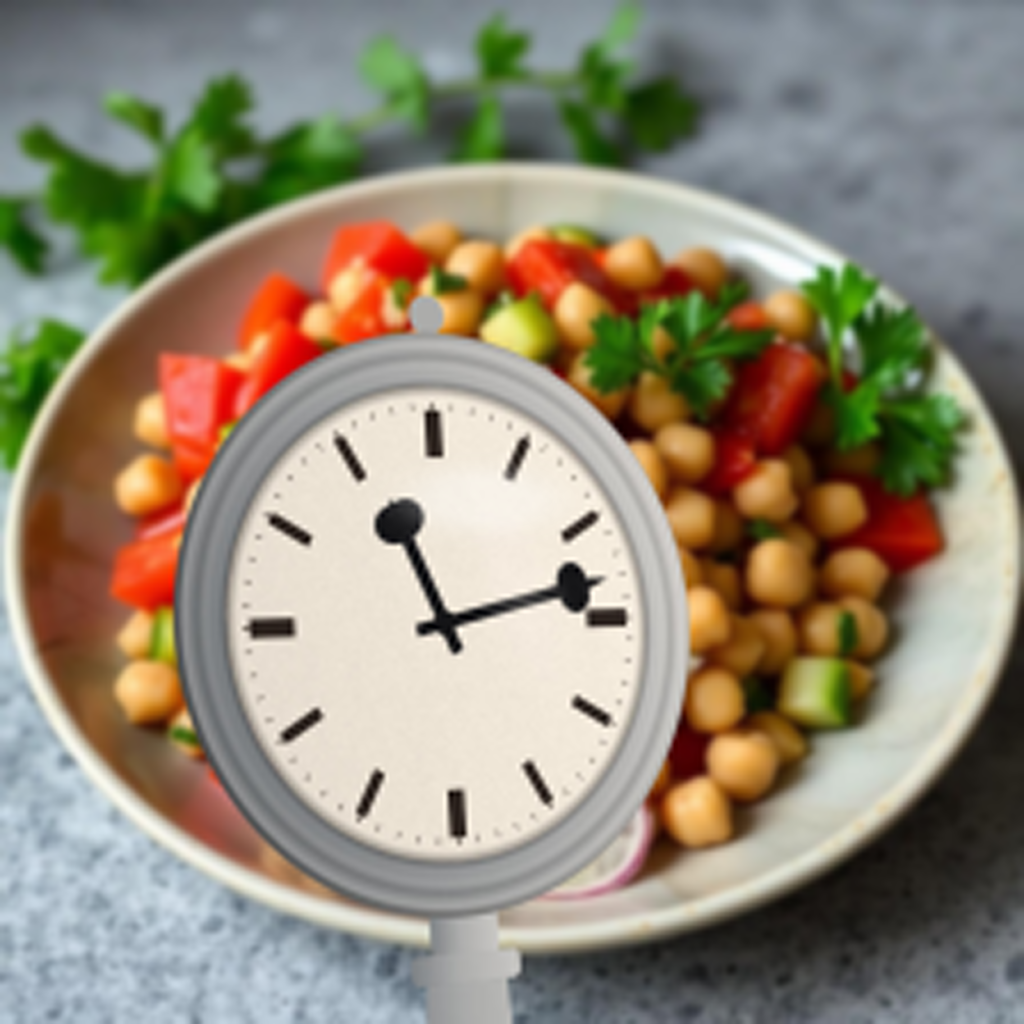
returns 11,13
